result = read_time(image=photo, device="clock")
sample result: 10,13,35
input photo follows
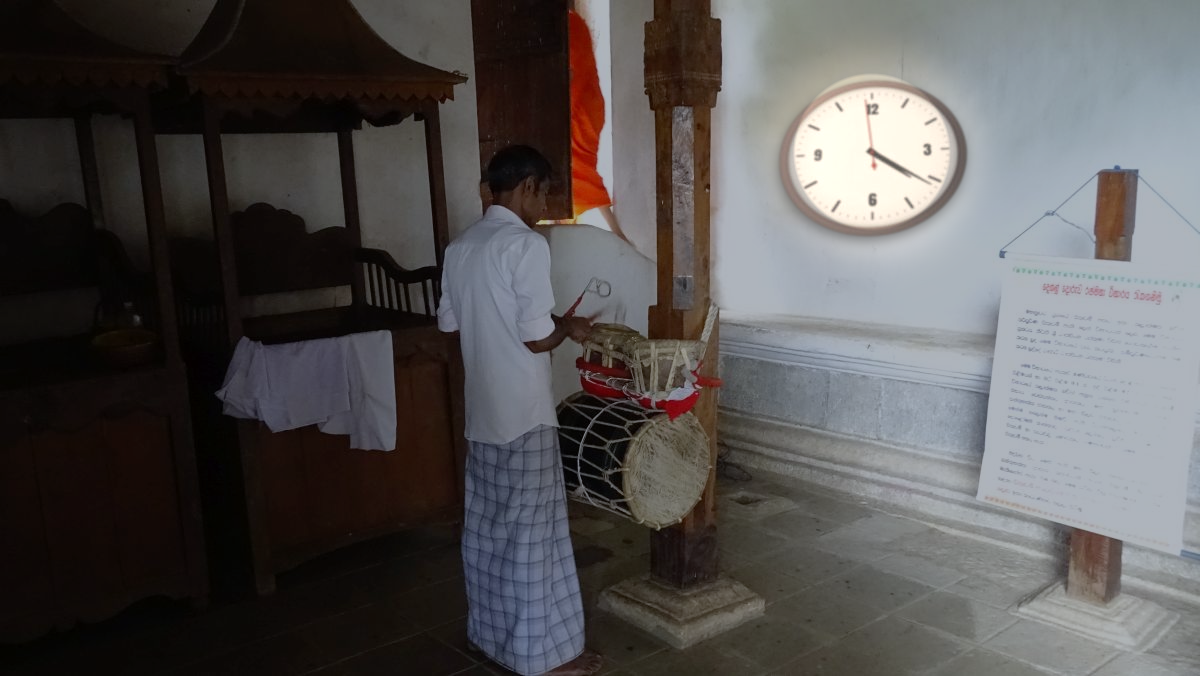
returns 4,20,59
